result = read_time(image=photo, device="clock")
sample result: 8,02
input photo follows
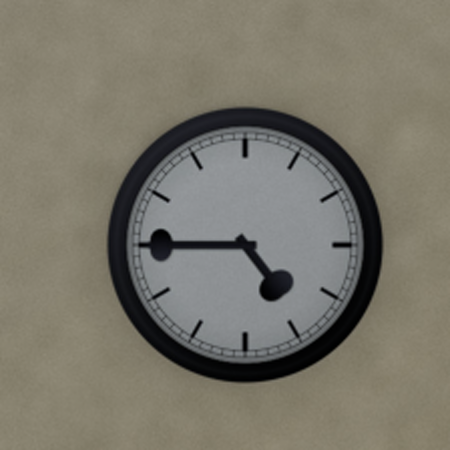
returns 4,45
